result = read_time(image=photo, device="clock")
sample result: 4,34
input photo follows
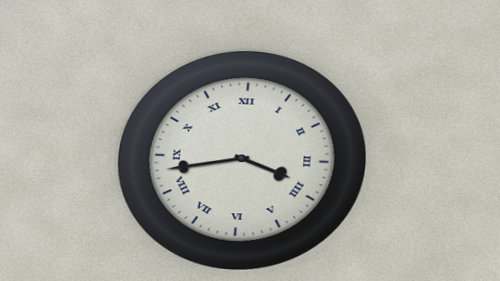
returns 3,43
